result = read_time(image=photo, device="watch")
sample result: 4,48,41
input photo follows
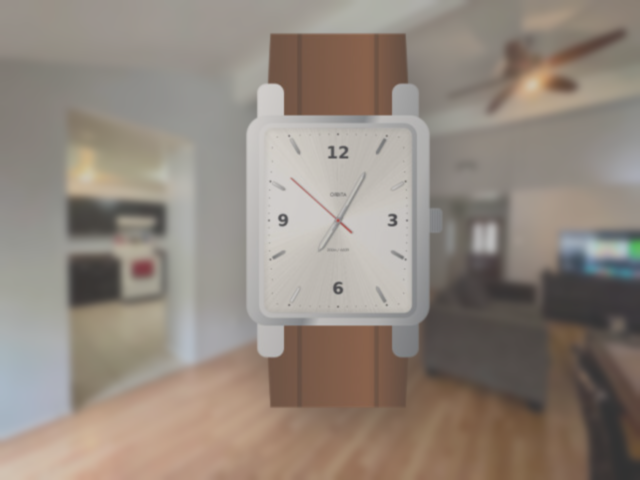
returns 7,04,52
